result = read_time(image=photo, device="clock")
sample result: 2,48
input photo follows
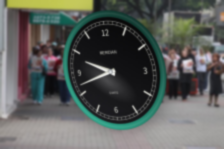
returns 9,42
